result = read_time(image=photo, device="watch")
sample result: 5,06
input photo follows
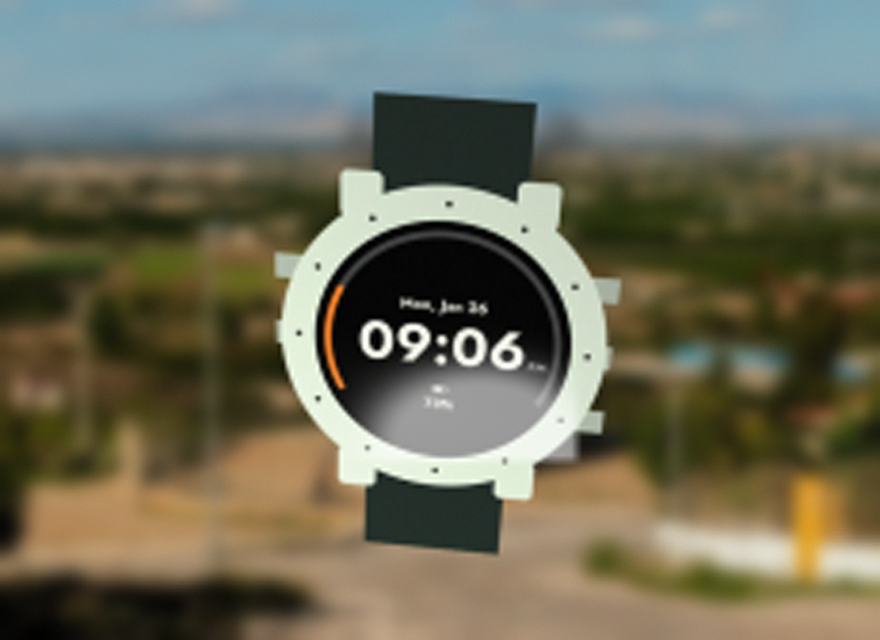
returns 9,06
